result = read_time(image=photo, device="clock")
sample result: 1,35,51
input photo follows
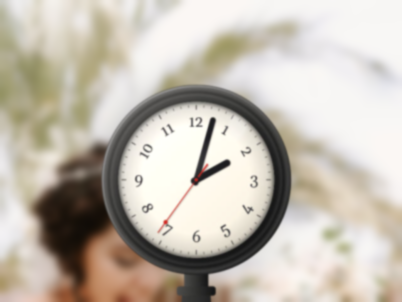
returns 2,02,36
